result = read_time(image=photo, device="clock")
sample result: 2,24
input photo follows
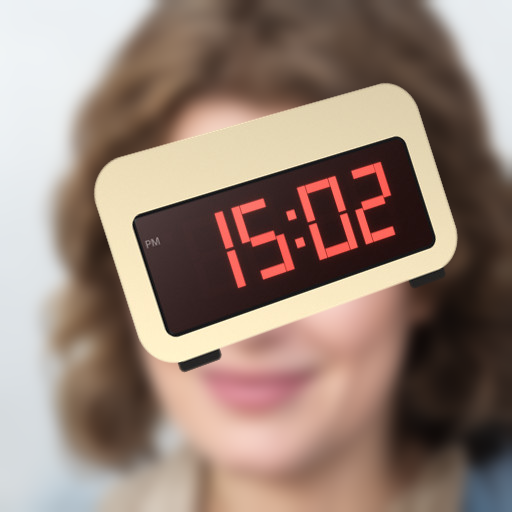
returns 15,02
